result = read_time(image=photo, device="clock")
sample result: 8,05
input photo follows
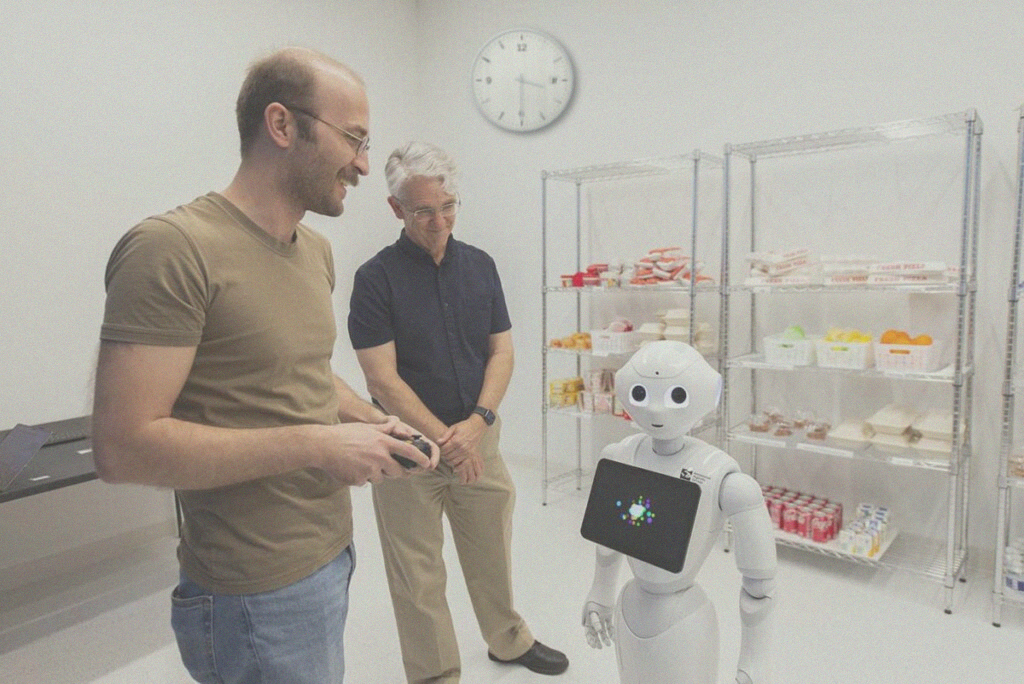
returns 3,30
